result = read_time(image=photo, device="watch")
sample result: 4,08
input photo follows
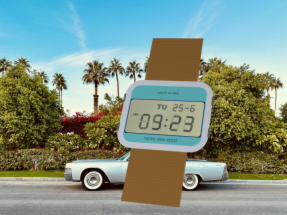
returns 9,23
